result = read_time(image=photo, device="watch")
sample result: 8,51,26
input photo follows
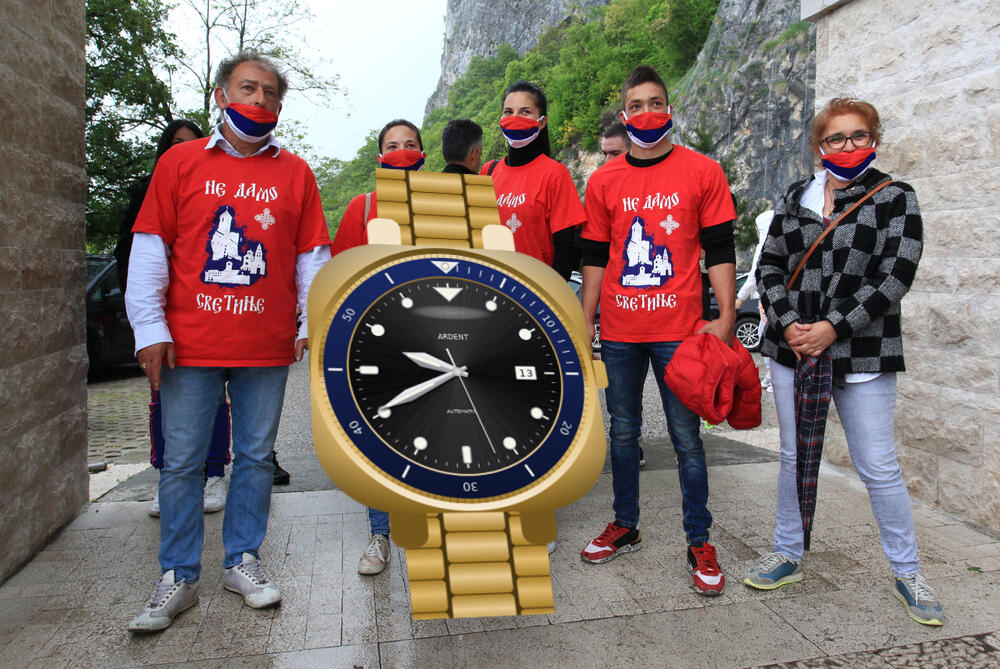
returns 9,40,27
